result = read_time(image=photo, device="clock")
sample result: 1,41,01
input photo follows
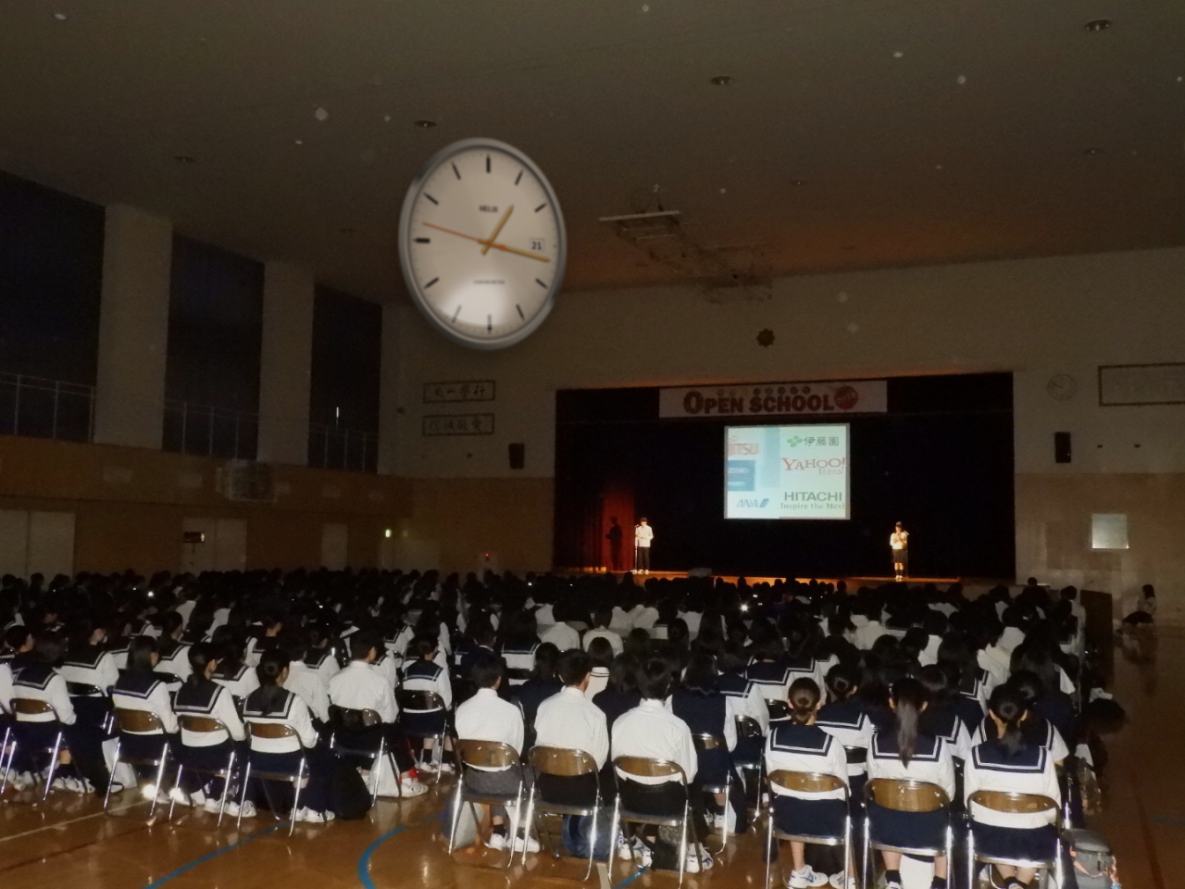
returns 1,16,47
